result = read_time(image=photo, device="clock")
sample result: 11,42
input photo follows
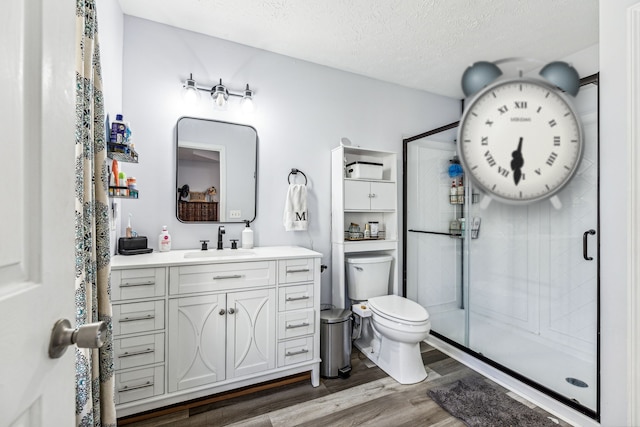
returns 6,31
